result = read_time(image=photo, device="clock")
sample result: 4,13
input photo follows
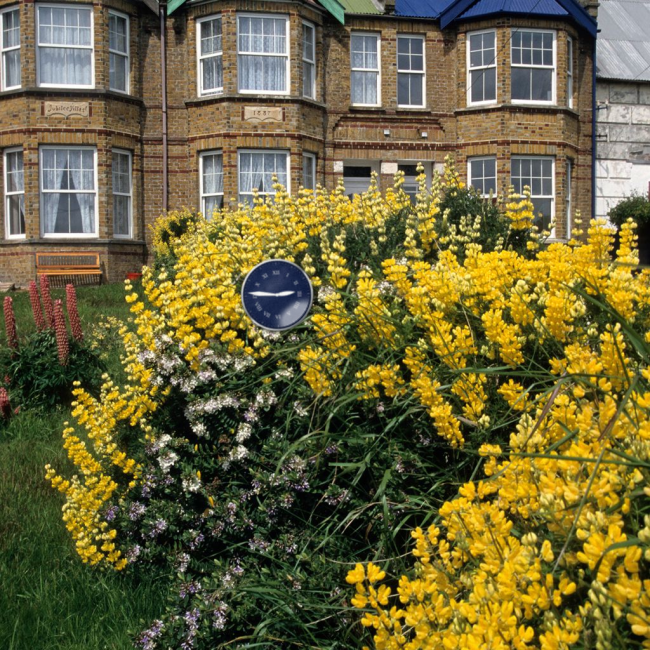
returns 2,46
